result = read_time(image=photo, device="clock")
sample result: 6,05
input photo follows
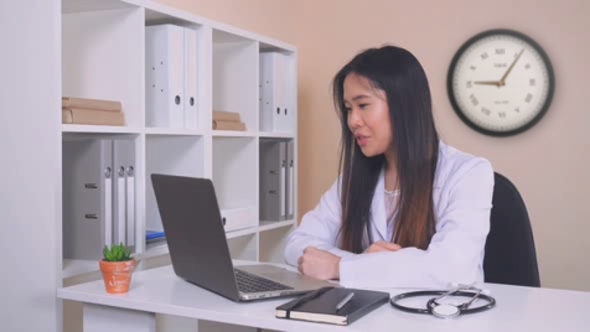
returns 9,06
